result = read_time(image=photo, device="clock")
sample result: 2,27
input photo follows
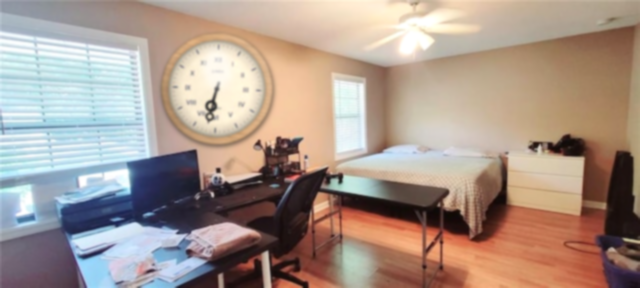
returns 6,32
